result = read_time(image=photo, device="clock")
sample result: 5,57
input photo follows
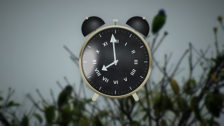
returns 7,59
